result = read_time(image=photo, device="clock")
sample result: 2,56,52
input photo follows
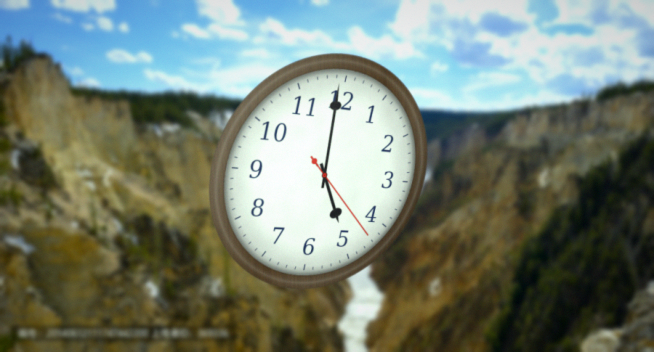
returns 4,59,22
